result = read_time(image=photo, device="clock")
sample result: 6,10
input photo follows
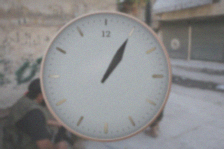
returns 1,05
